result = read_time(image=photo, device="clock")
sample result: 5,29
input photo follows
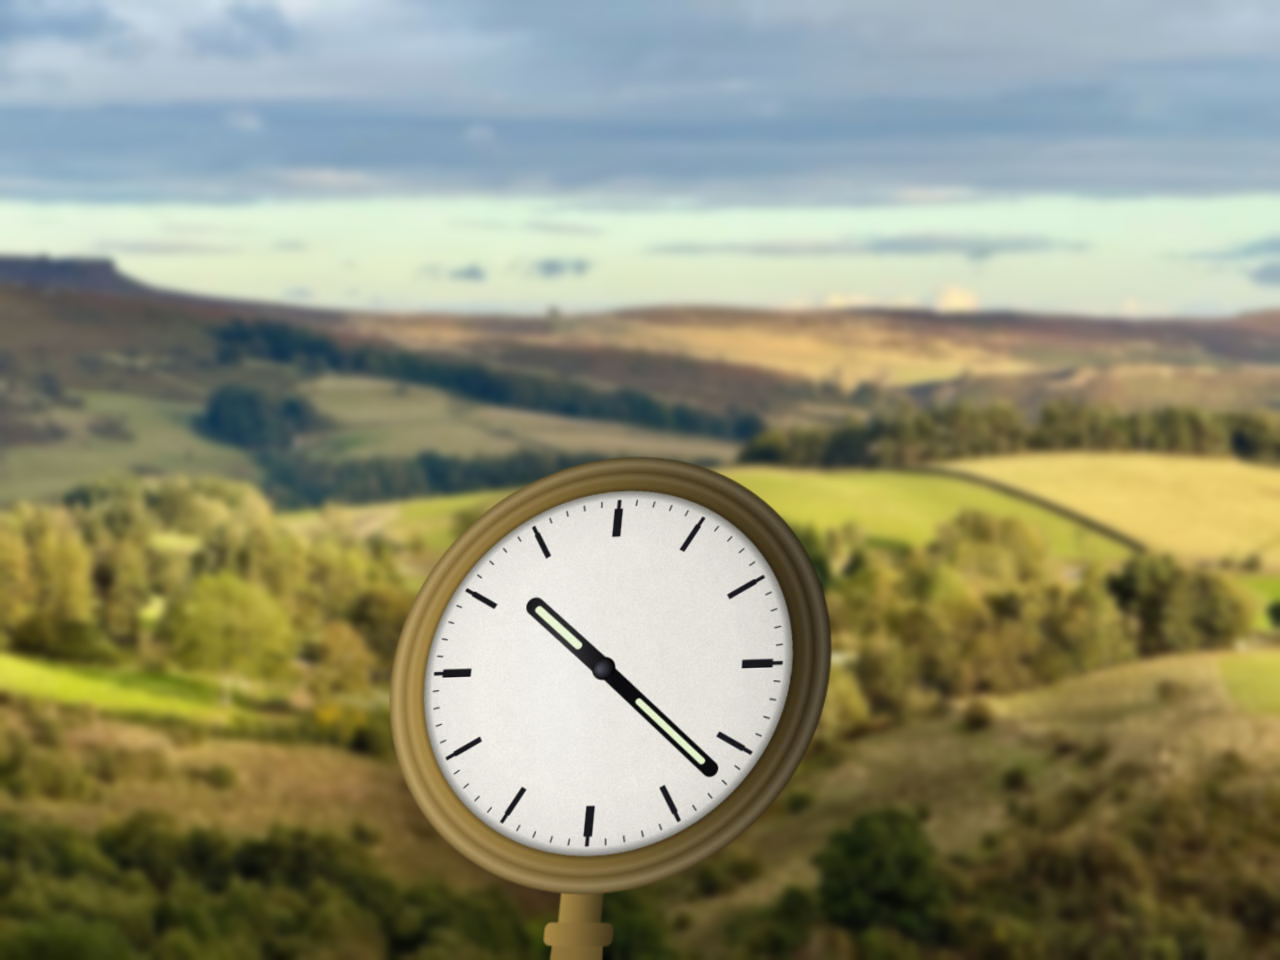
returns 10,22
